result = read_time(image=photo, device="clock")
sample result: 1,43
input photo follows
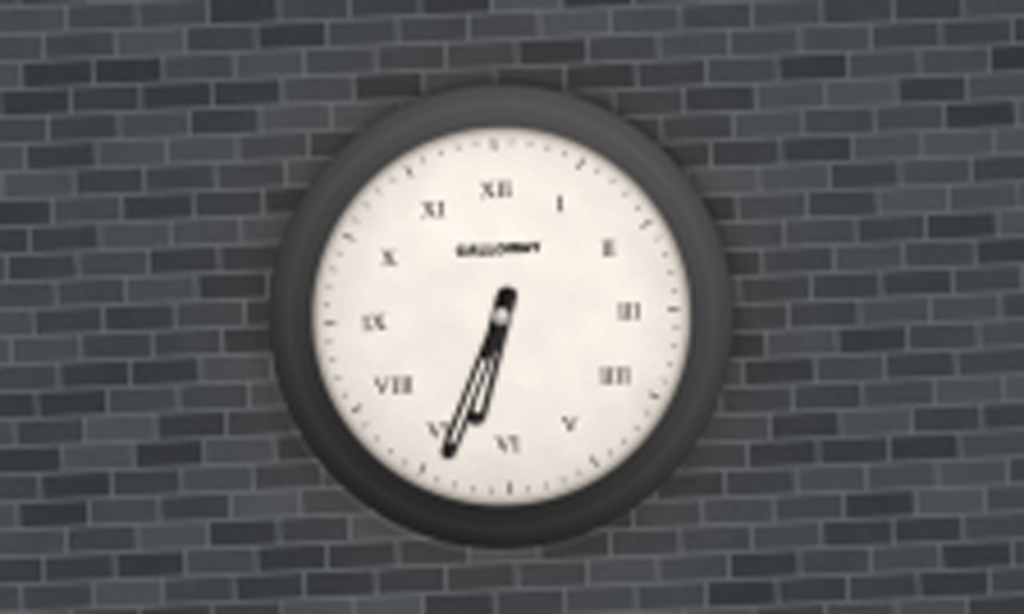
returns 6,34
